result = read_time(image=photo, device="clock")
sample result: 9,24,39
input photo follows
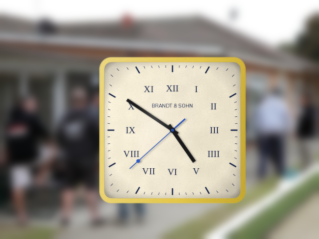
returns 4,50,38
